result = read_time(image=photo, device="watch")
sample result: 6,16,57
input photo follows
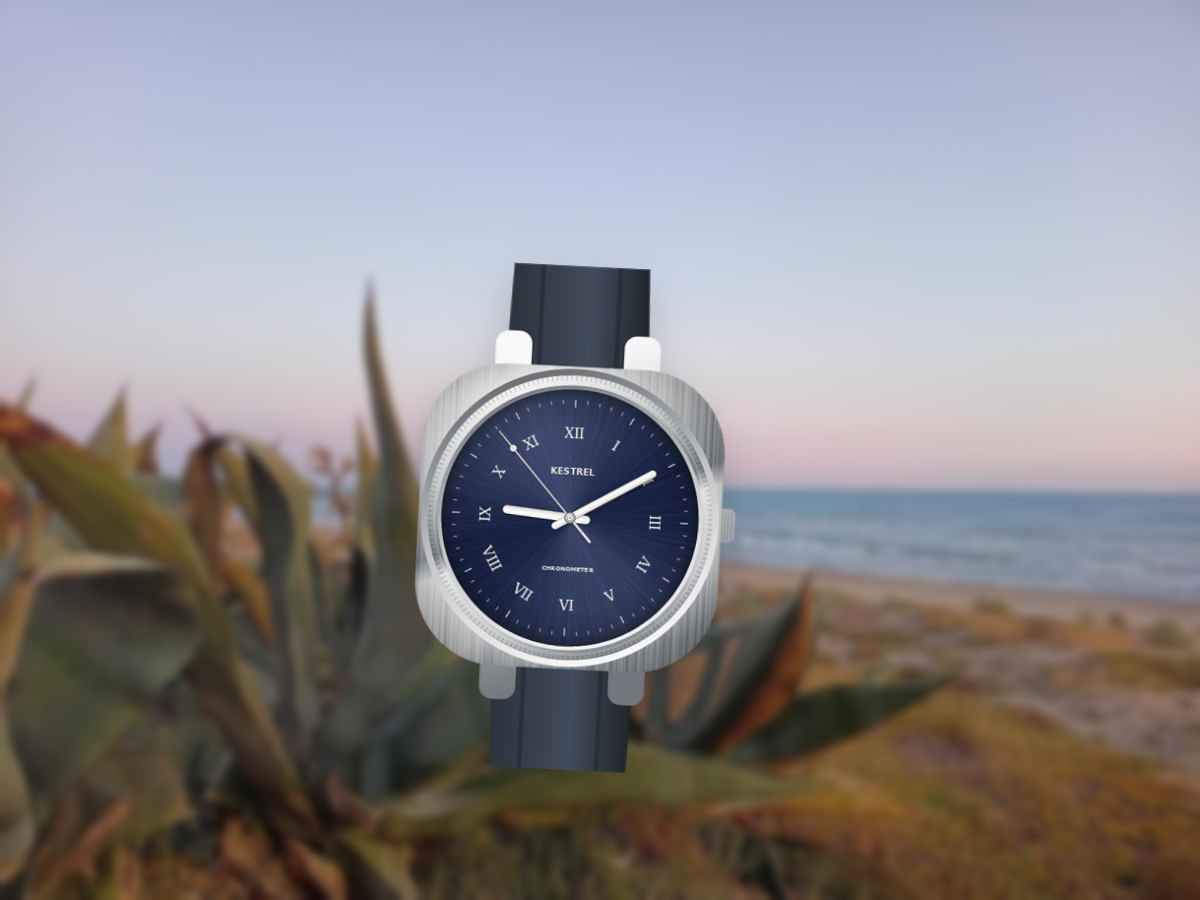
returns 9,09,53
